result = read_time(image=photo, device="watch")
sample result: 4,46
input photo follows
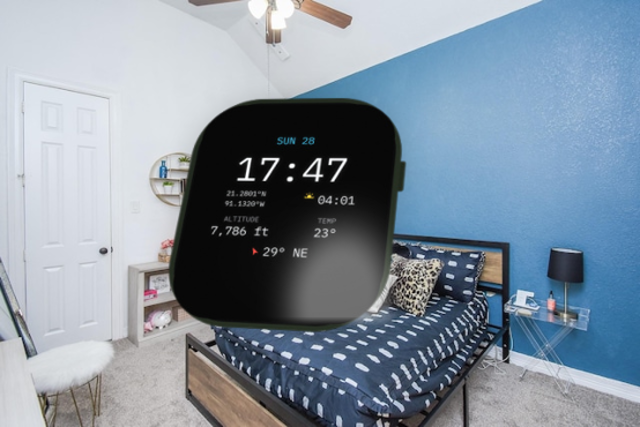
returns 17,47
